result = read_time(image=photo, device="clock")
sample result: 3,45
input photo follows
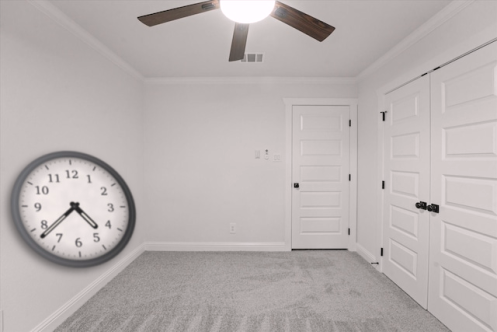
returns 4,38
